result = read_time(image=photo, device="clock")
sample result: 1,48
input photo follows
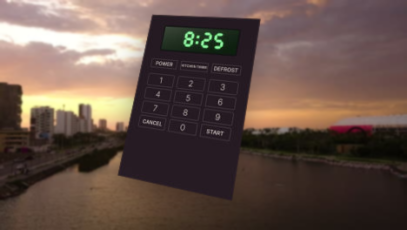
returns 8,25
